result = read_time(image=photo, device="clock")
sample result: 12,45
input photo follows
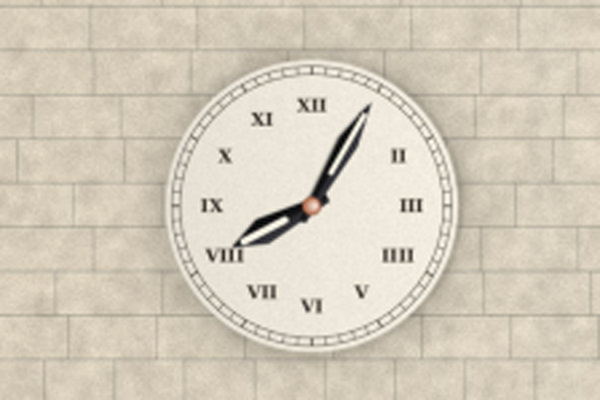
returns 8,05
